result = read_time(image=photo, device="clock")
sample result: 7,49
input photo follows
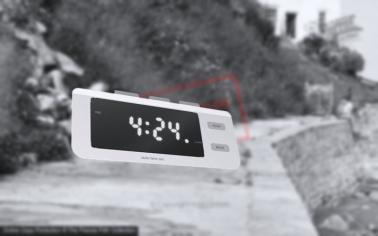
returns 4,24
